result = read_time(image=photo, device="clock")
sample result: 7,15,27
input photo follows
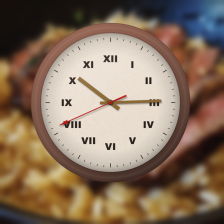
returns 10,14,41
